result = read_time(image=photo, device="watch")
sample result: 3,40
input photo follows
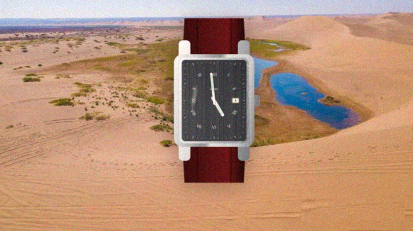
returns 4,59
